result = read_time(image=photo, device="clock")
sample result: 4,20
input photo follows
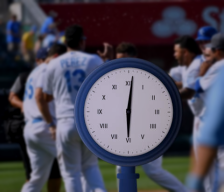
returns 6,01
